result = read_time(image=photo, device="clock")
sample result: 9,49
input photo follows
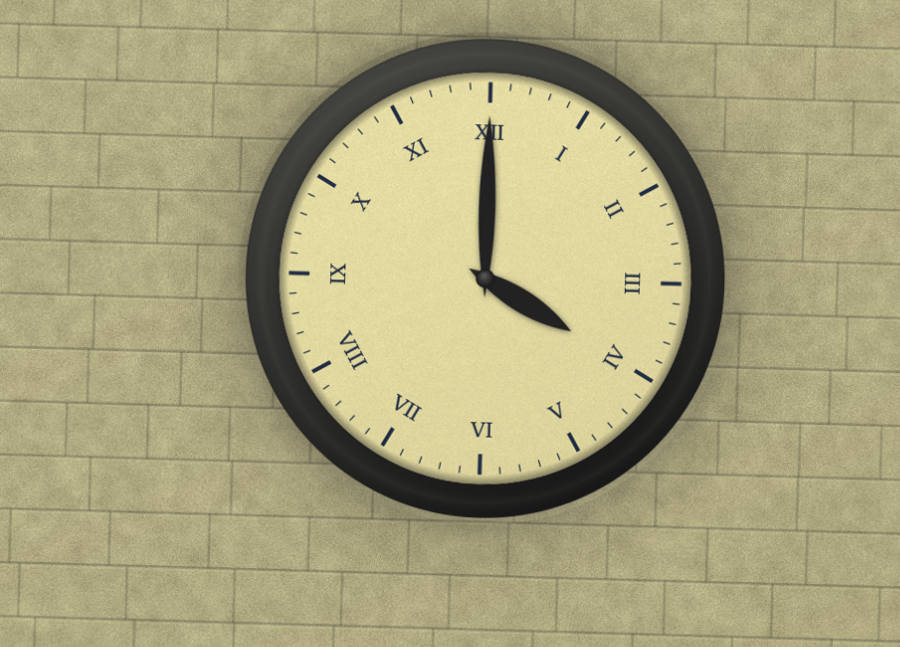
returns 4,00
